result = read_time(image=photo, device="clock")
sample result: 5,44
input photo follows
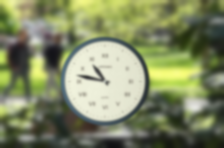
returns 10,47
